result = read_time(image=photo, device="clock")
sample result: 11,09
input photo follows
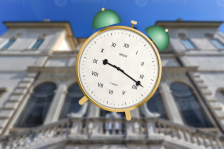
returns 9,18
